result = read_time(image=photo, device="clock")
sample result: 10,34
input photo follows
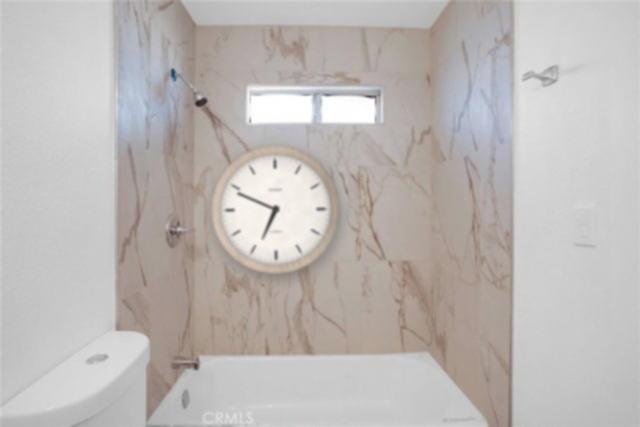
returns 6,49
